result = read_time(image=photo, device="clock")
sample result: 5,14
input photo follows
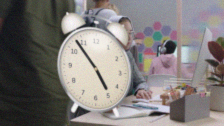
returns 4,53
